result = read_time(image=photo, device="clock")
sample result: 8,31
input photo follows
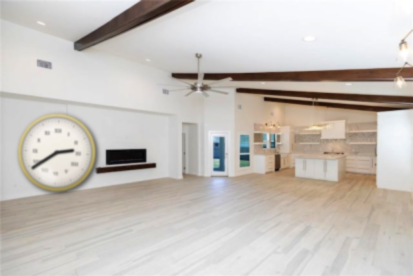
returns 2,39
